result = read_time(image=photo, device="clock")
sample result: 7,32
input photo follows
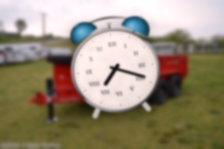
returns 7,19
